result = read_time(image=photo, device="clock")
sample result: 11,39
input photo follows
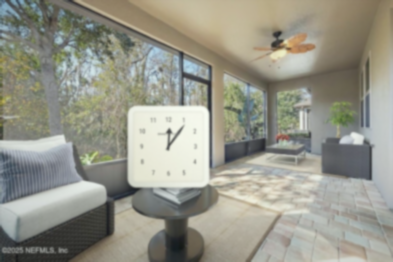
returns 12,06
